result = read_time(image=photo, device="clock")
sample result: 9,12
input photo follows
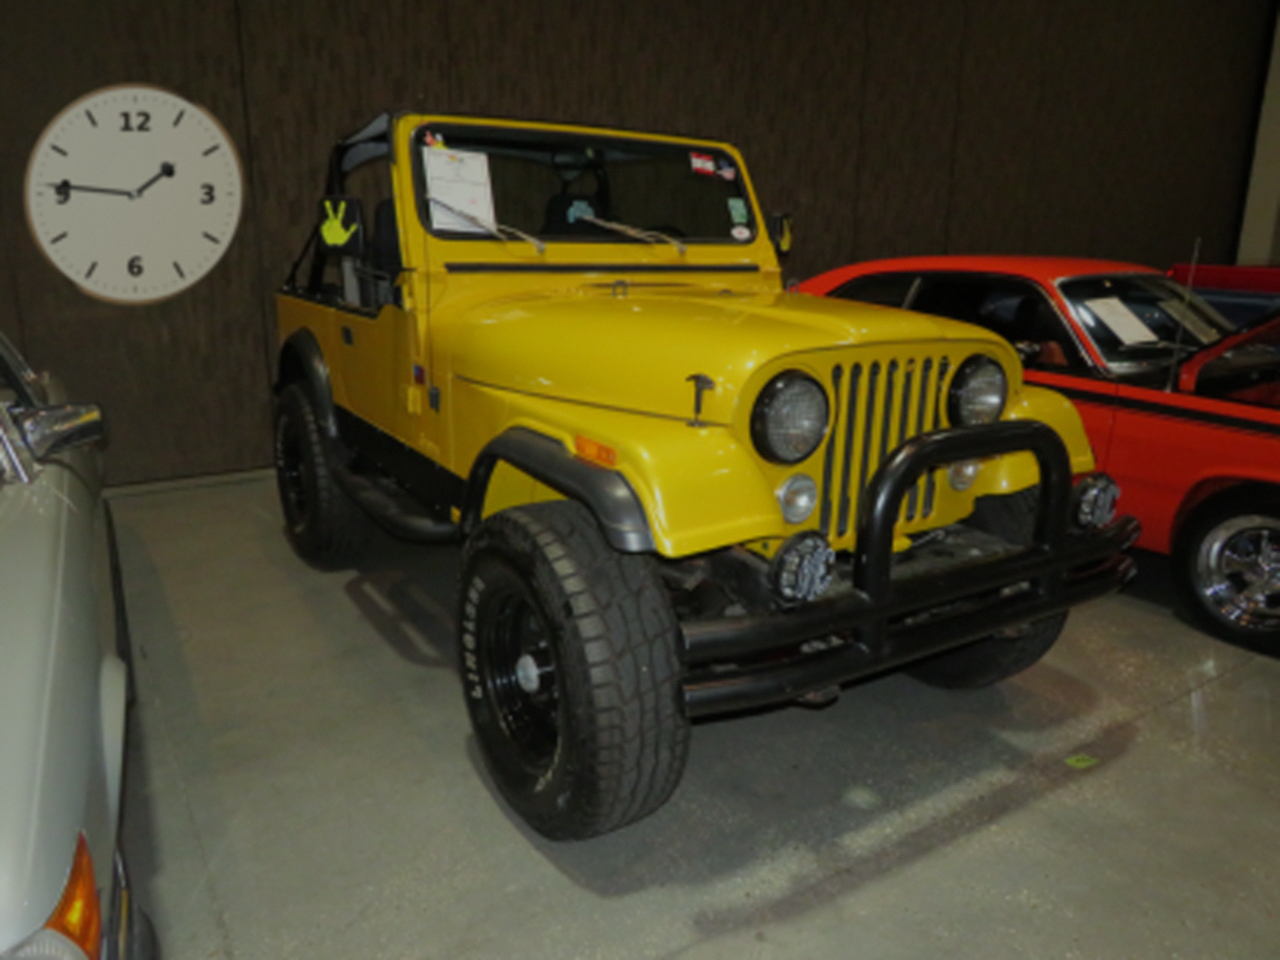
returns 1,46
